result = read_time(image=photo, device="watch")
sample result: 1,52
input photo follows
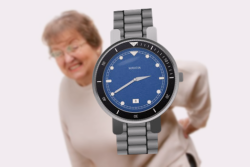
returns 2,40
